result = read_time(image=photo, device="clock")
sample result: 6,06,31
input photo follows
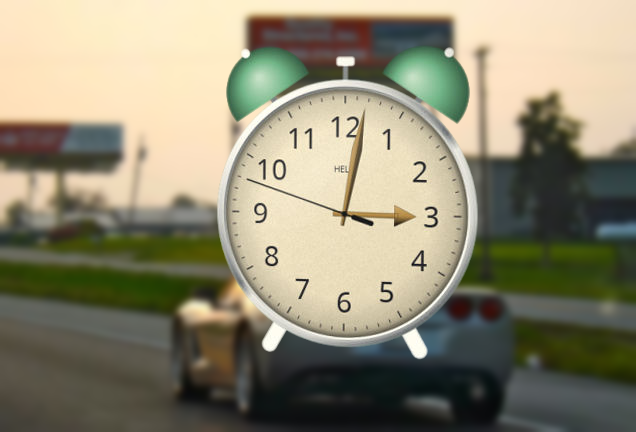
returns 3,01,48
